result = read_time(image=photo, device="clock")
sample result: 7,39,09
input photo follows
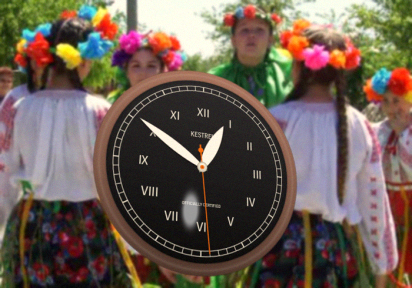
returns 12,50,29
